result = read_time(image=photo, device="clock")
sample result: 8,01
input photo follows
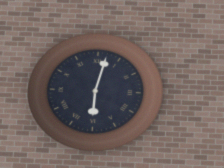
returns 6,02
